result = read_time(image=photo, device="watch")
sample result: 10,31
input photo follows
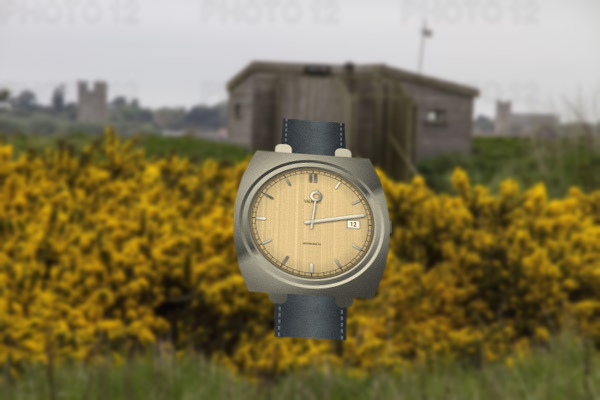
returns 12,13
